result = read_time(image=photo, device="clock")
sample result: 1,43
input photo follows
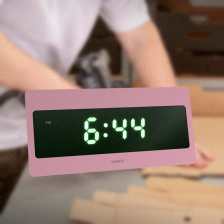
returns 6,44
